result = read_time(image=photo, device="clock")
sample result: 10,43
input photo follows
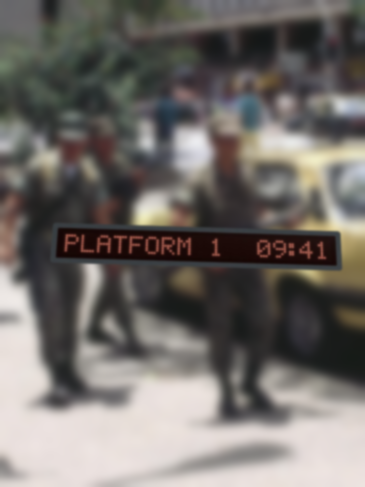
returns 9,41
